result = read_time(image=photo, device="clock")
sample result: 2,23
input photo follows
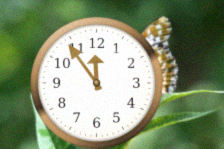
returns 11,54
